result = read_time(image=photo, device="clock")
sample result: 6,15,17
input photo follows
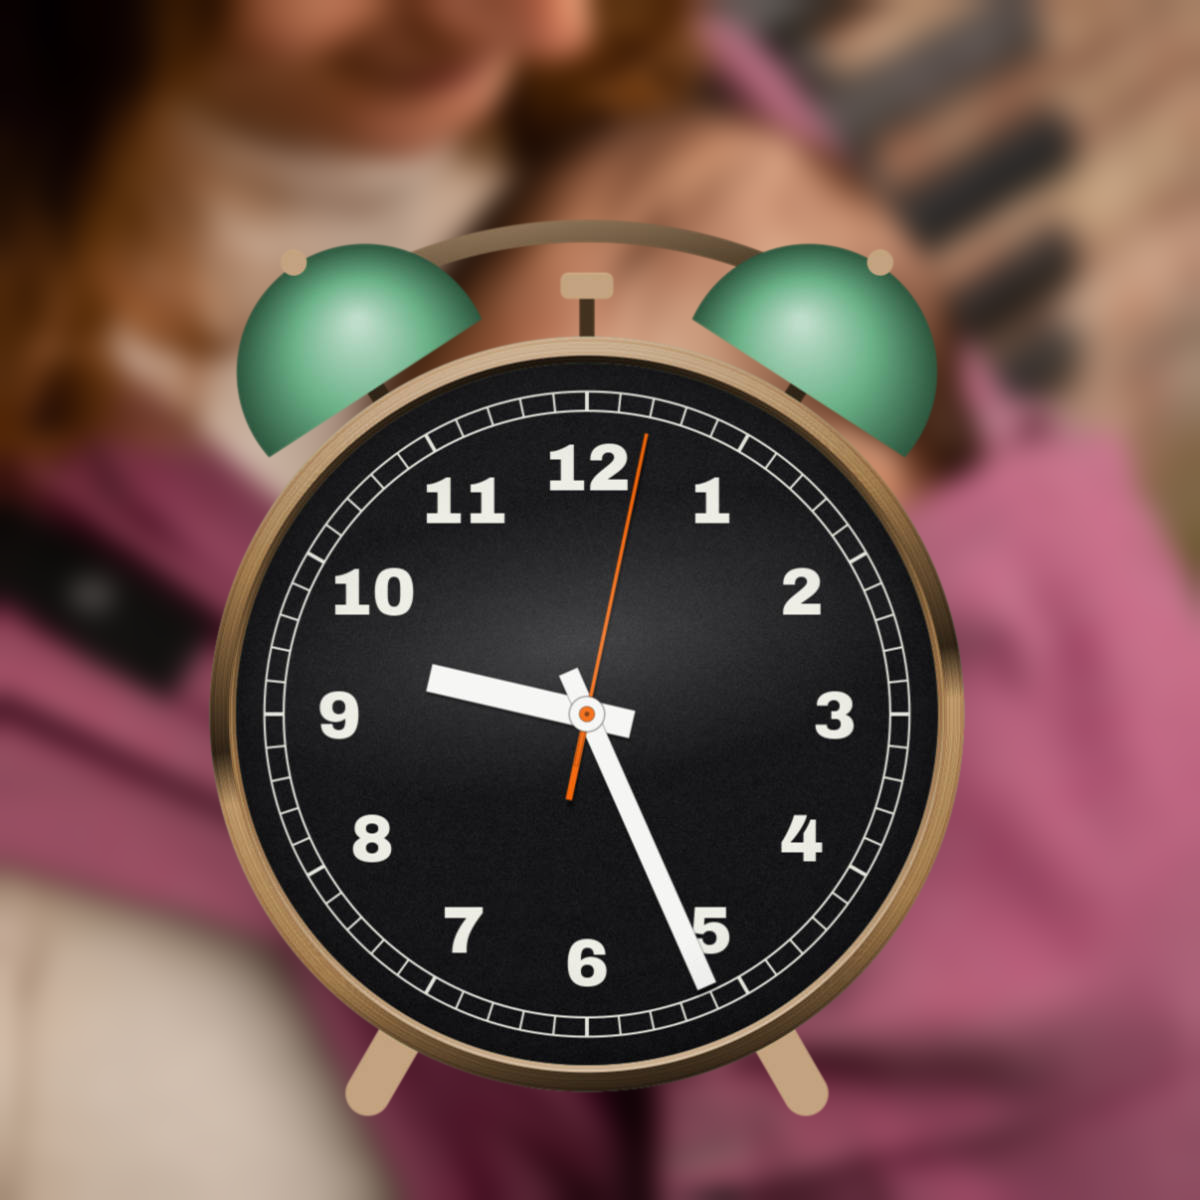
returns 9,26,02
